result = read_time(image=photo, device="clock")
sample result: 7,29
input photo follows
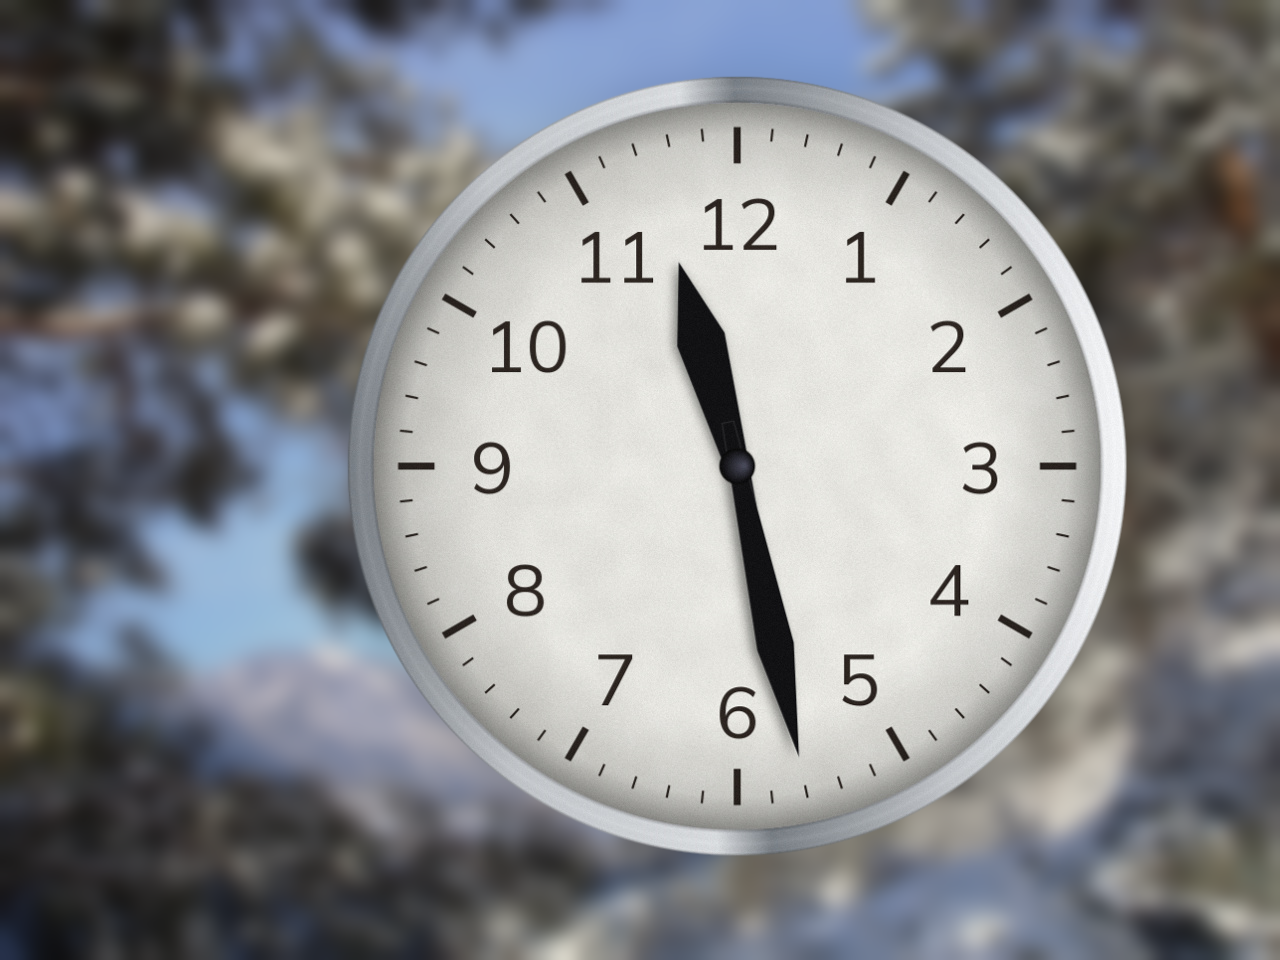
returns 11,28
